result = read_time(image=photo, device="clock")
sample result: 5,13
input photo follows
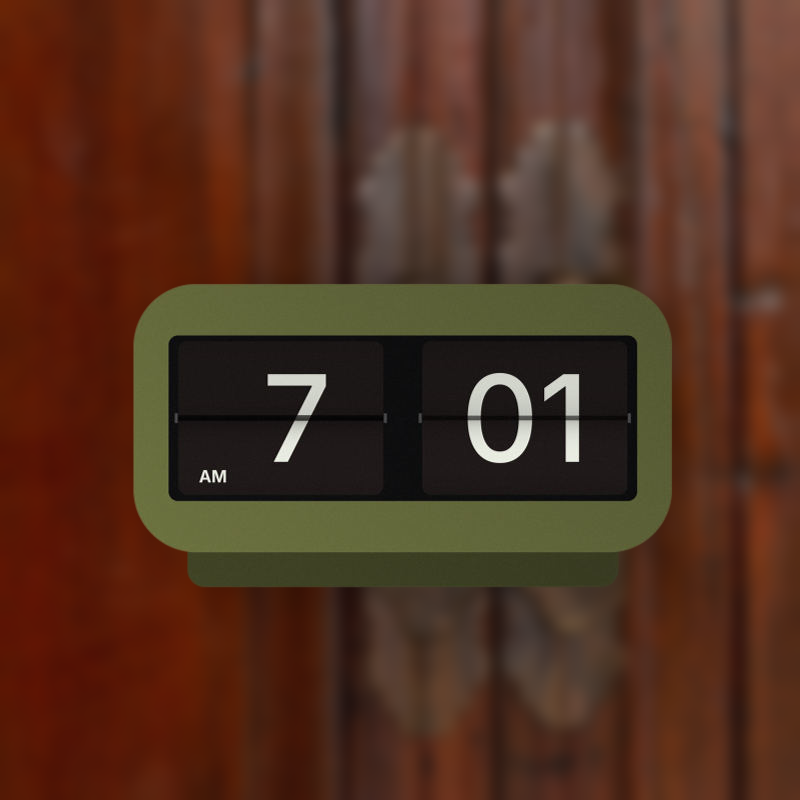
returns 7,01
